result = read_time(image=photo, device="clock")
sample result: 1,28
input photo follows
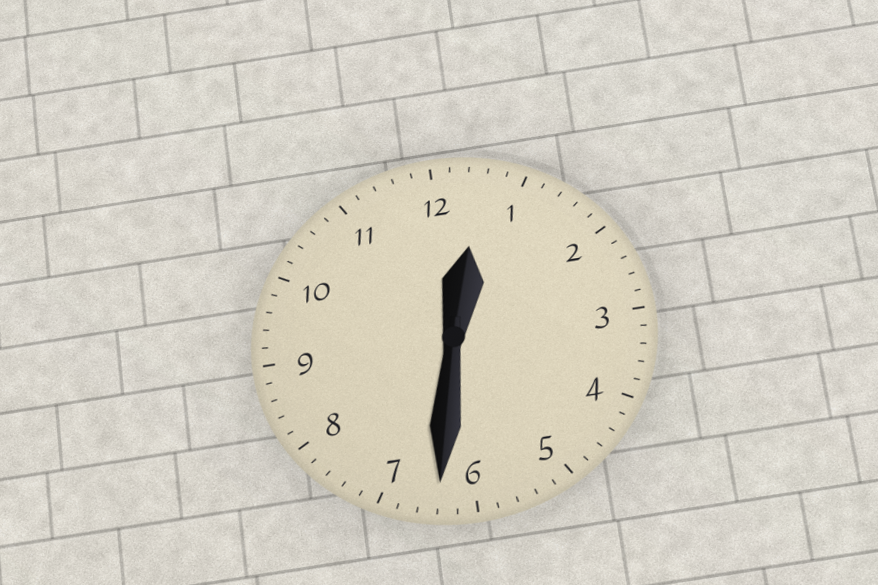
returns 12,32
